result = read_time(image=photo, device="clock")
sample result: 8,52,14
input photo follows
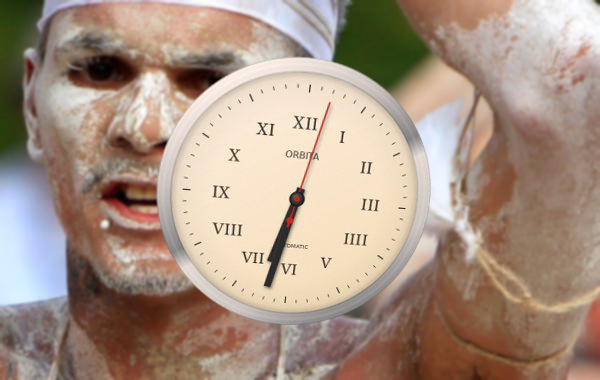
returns 6,32,02
